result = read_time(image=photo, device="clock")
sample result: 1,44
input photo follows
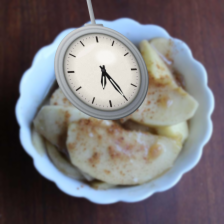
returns 6,25
